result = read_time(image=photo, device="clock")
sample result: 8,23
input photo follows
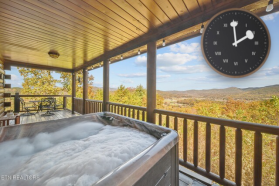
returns 1,59
